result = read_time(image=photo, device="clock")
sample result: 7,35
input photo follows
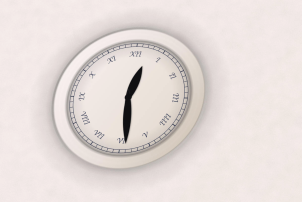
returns 12,29
